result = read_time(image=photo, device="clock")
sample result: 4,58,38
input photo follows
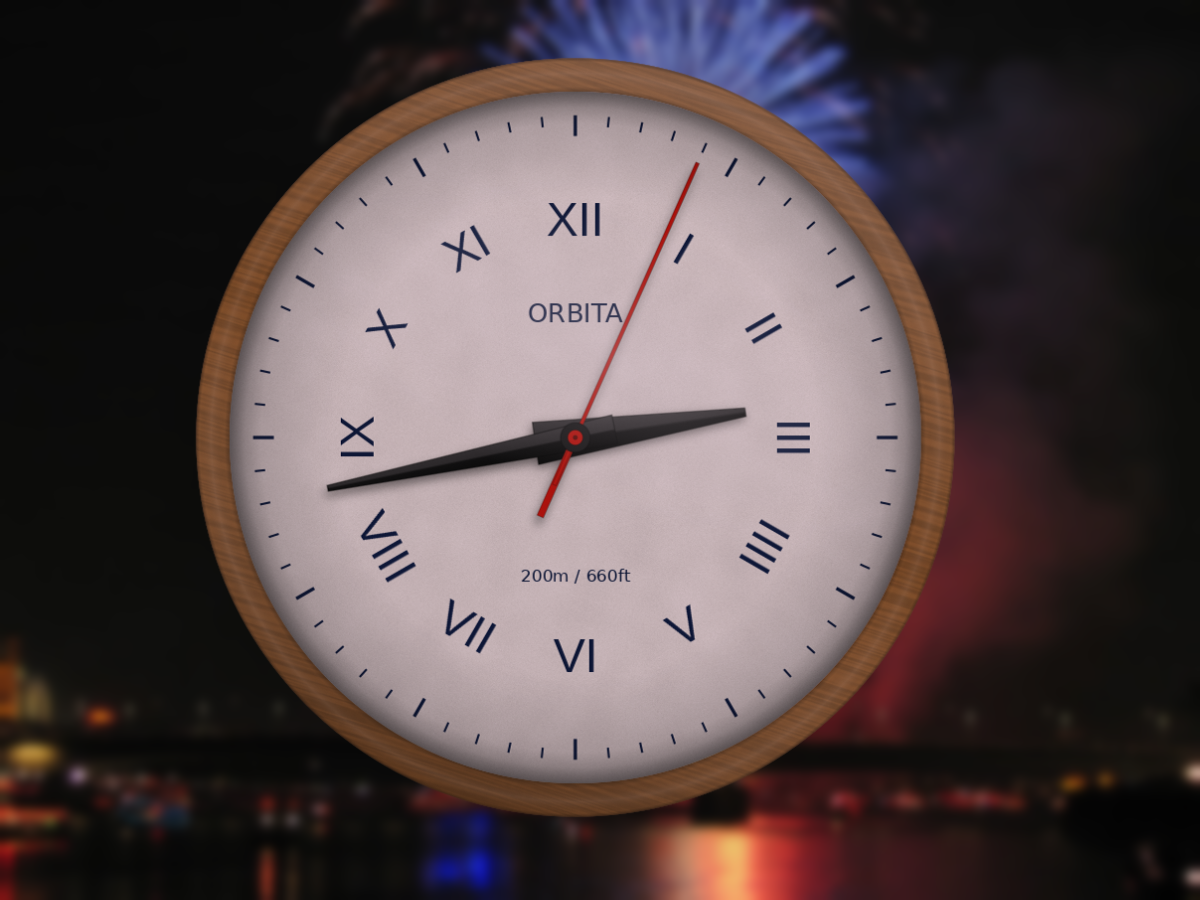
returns 2,43,04
